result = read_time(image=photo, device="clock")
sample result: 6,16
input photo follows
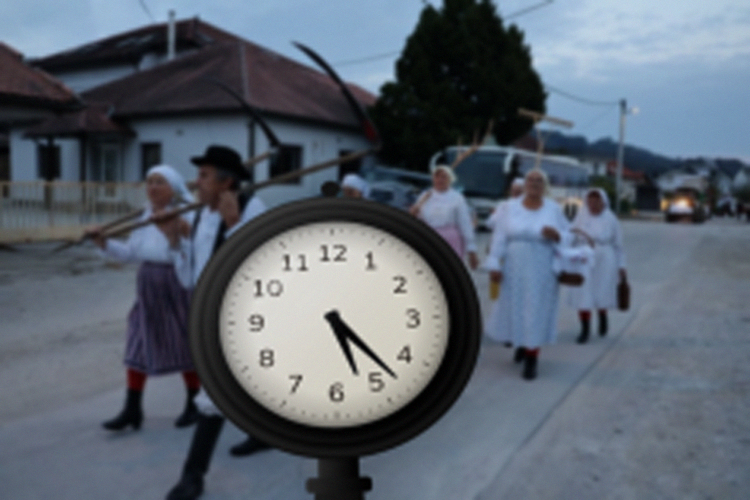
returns 5,23
